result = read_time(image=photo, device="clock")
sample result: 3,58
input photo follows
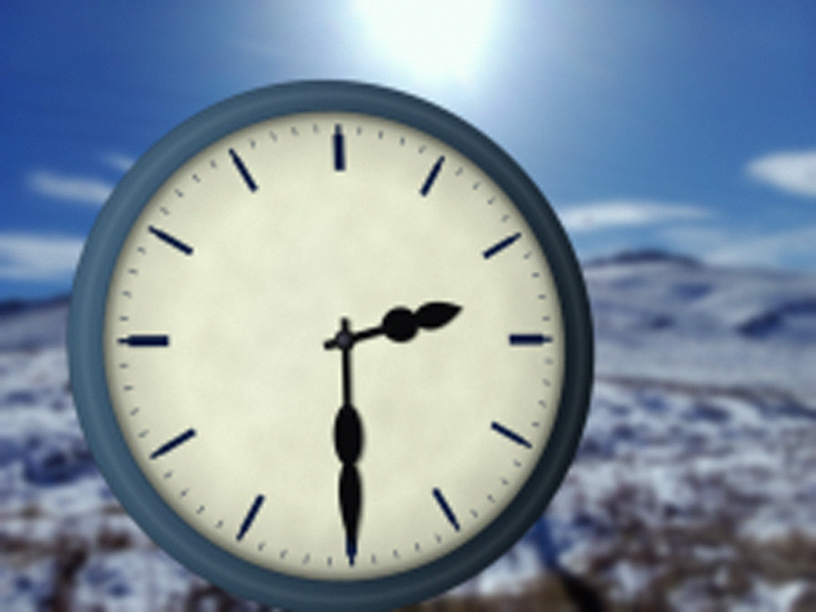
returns 2,30
